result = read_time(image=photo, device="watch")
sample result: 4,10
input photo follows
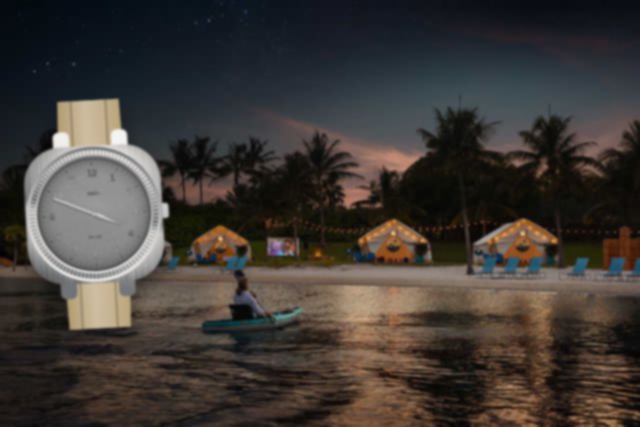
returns 3,49
